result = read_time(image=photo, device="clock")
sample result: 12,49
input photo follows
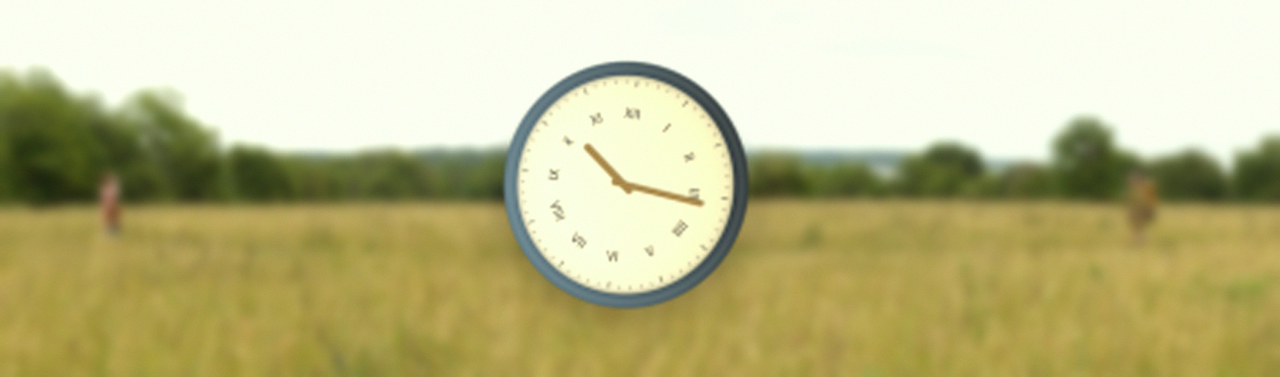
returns 10,16
